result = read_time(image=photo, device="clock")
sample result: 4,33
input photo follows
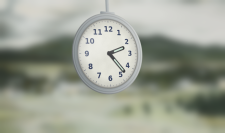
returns 2,23
